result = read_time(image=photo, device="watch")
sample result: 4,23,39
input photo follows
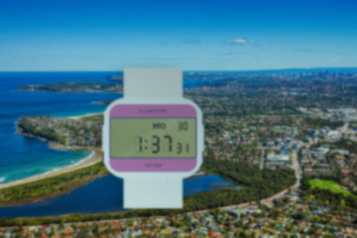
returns 1,37,31
